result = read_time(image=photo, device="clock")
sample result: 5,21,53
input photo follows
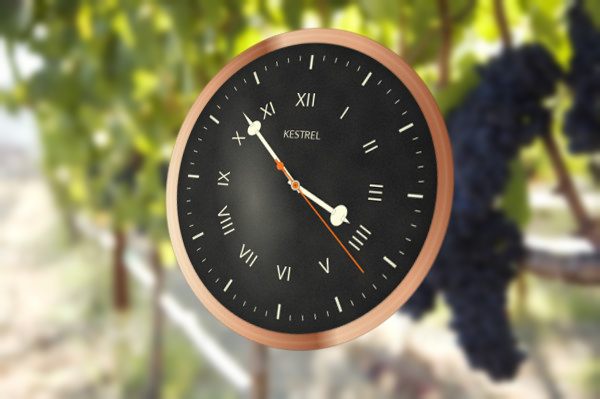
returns 3,52,22
